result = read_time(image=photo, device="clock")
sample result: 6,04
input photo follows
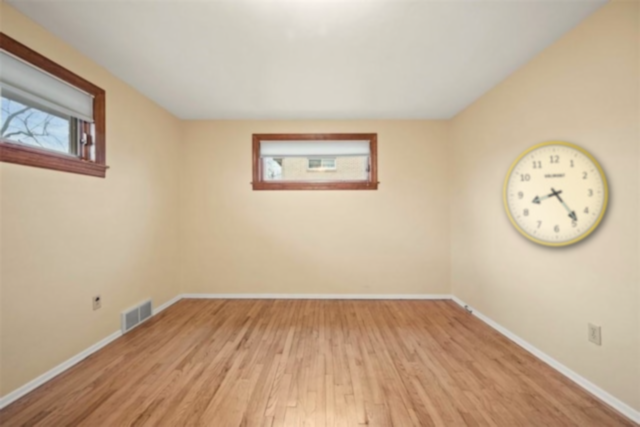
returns 8,24
